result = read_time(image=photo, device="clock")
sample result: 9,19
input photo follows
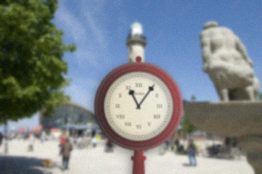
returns 11,06
